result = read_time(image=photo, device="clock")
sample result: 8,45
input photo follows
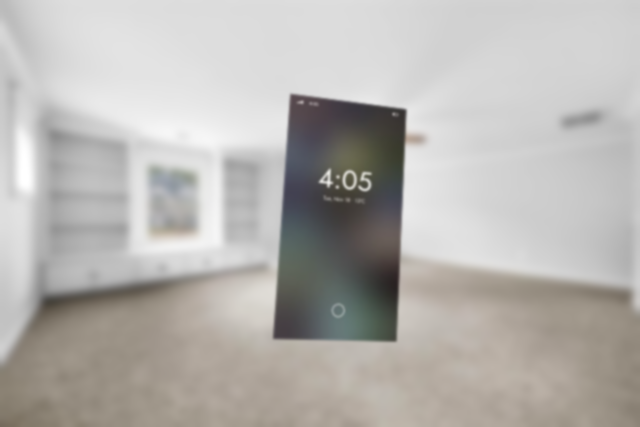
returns 4,05
